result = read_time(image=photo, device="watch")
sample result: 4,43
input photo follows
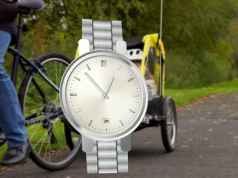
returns 12,53
